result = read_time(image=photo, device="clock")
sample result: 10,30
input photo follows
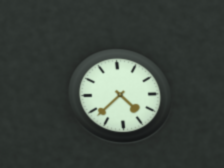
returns 4,38
